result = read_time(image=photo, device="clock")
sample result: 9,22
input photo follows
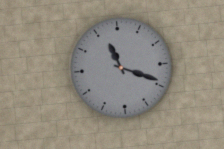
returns 11,19
